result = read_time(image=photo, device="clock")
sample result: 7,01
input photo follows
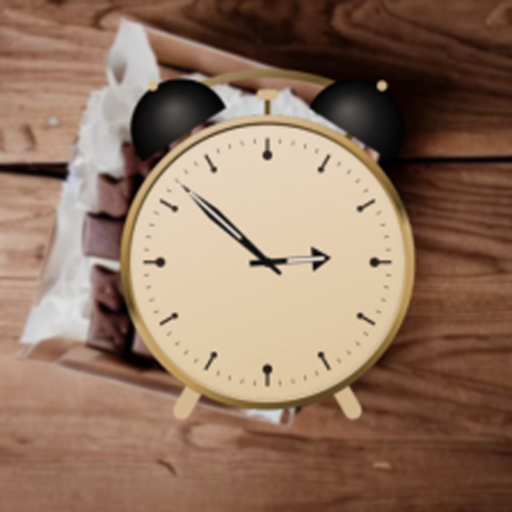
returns 2,52
